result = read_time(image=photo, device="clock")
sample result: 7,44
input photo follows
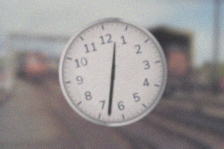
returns 12,33
